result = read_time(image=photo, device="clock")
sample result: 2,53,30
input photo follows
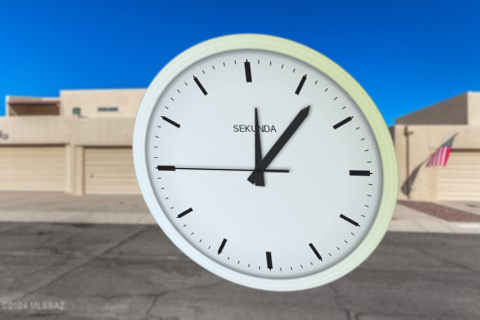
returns 12,06,45
